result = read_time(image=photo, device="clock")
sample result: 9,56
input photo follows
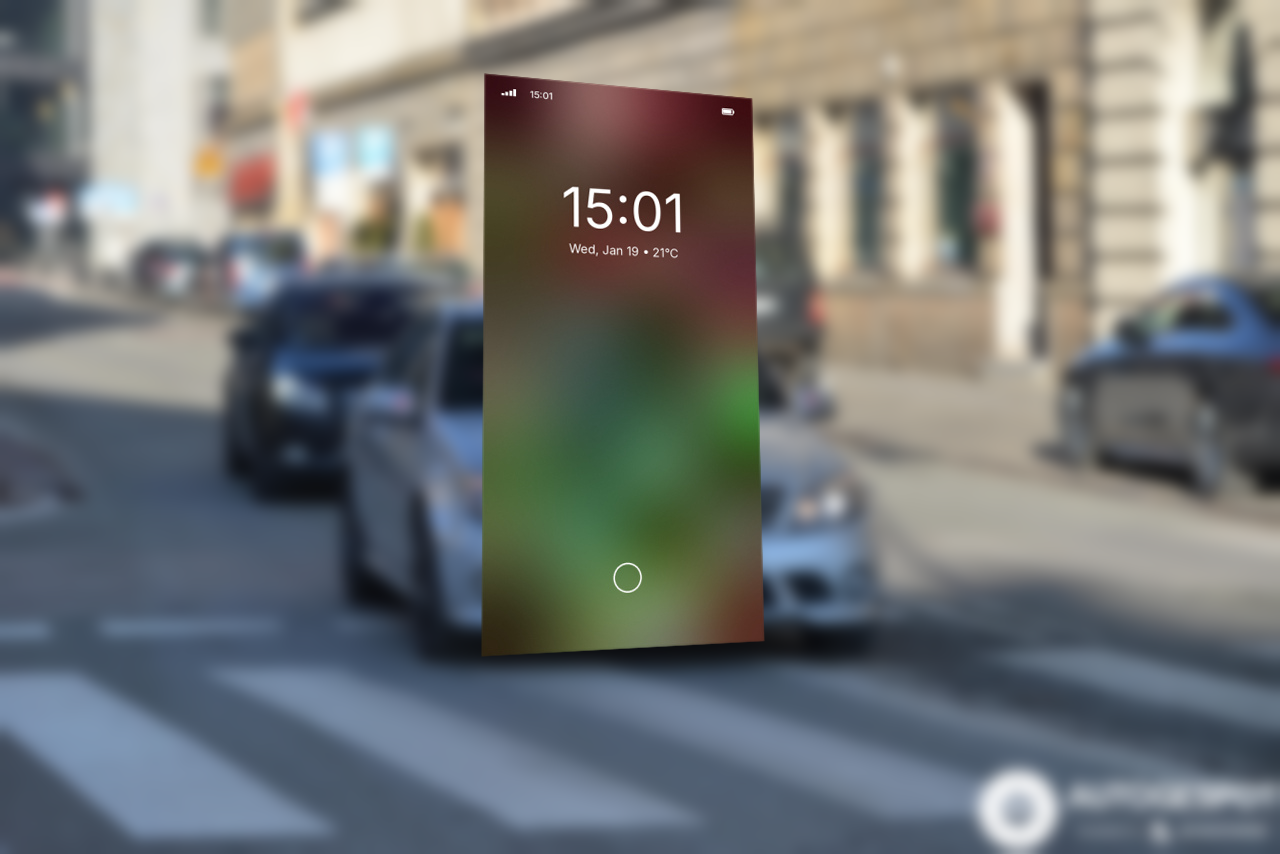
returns 15,01
